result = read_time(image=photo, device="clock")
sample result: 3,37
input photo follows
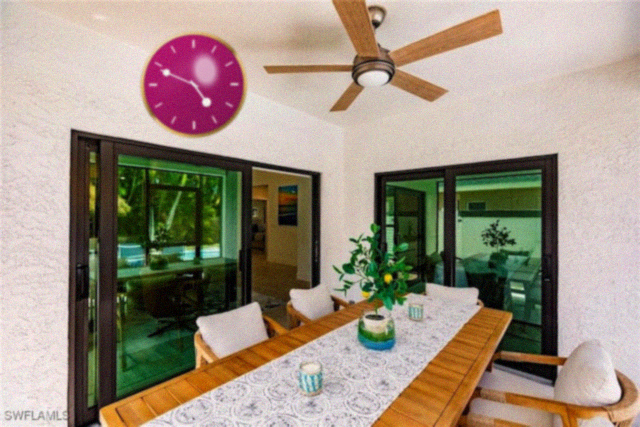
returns 4,49
